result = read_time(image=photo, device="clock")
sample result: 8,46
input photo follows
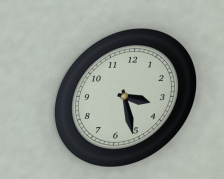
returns 3,26
